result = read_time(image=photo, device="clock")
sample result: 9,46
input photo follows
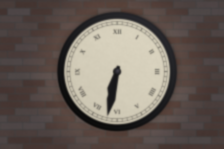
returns 6,32
